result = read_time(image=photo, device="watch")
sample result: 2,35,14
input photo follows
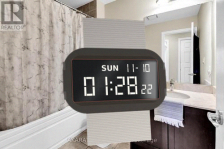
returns 1,28,22
